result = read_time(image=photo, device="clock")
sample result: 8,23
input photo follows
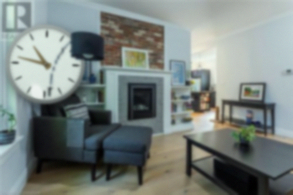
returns 10,47
